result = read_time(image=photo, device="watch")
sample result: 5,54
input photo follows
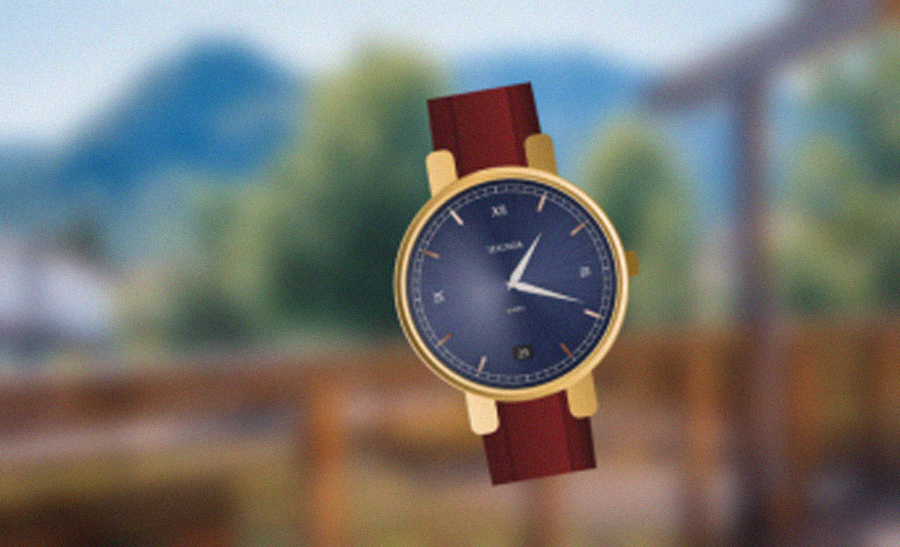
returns 1,19
